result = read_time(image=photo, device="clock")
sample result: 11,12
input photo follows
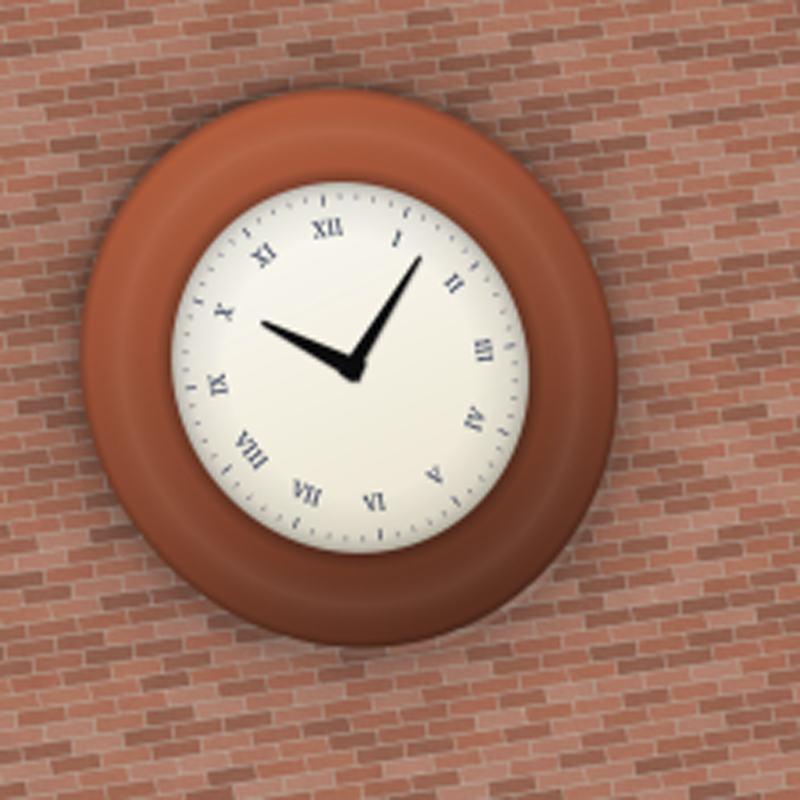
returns 10,07
